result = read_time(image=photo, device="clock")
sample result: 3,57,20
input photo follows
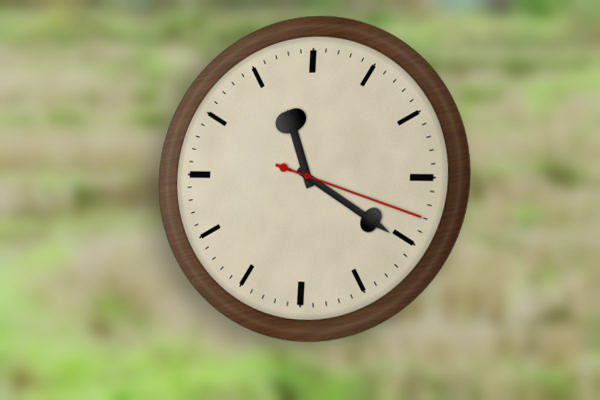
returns 11,20,18
